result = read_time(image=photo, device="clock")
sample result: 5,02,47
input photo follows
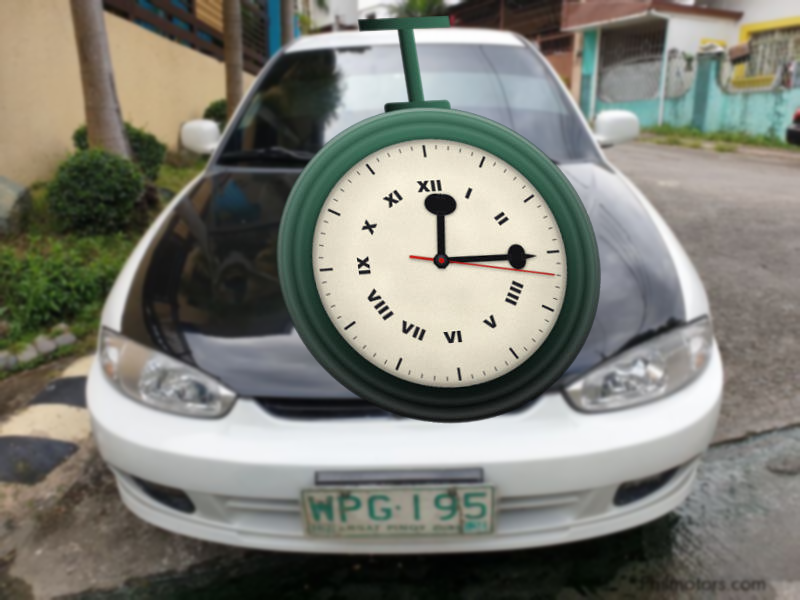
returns 12,15,17
